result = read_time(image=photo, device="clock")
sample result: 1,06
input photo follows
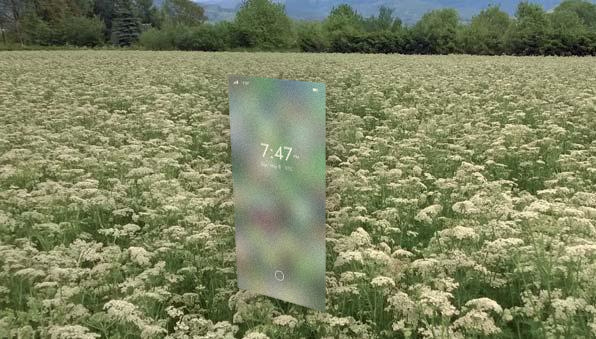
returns 7,47
